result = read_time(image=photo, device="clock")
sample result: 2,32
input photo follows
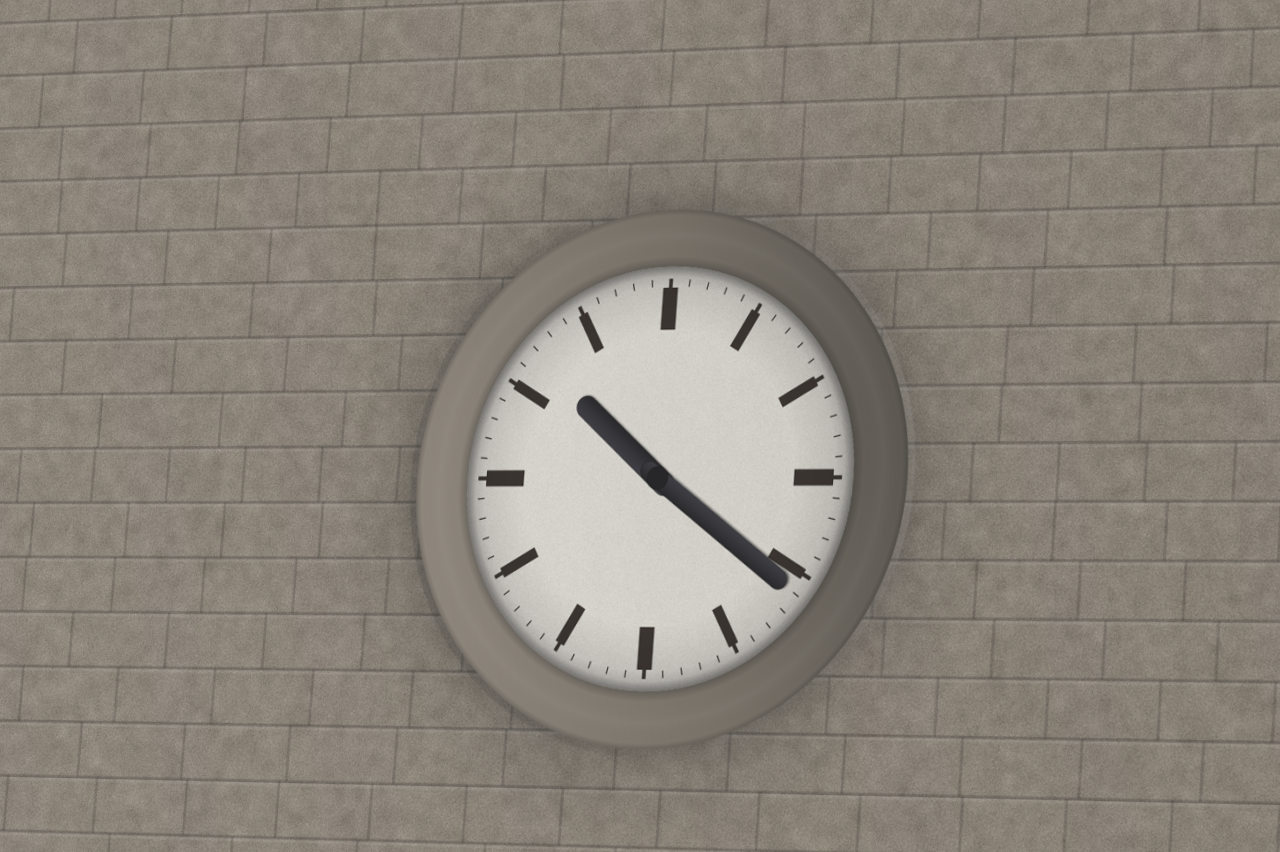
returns 10,21
